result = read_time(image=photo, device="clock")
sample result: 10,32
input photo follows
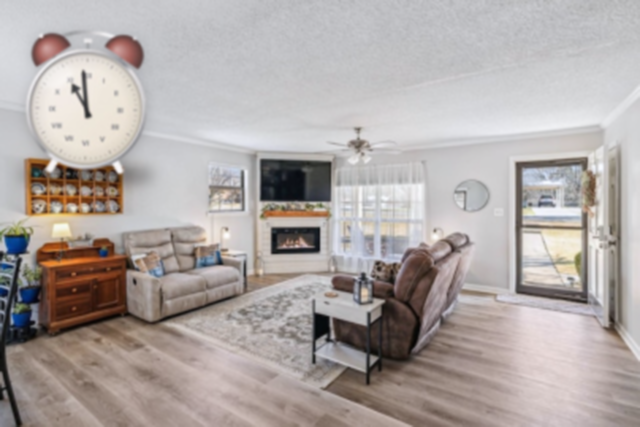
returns 10,59
